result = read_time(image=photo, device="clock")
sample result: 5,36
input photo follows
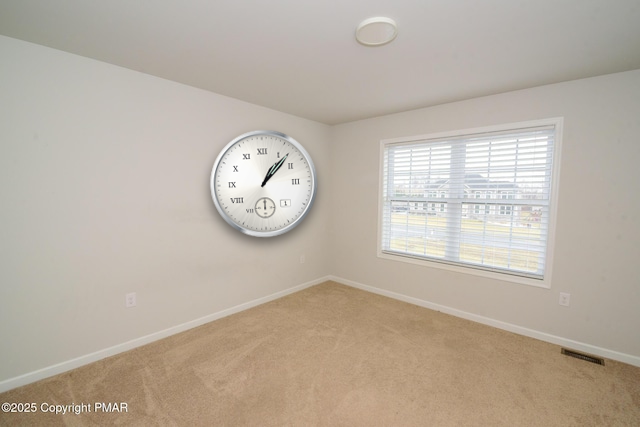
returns 1,07
